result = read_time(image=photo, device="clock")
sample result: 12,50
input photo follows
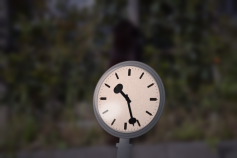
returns 10,27
